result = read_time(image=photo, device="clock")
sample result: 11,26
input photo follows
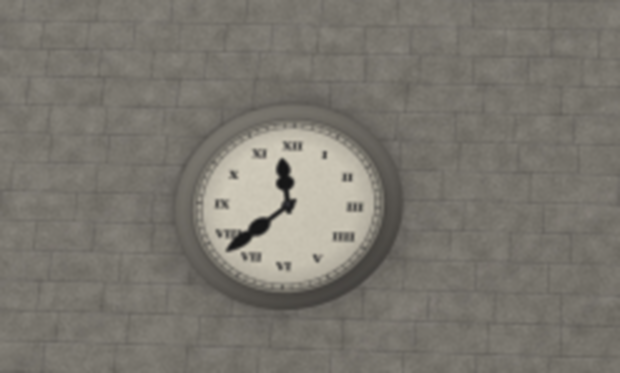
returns 11,38
